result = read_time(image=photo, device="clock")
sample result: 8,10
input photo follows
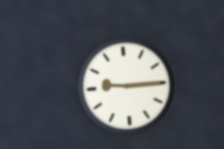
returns 9,15
